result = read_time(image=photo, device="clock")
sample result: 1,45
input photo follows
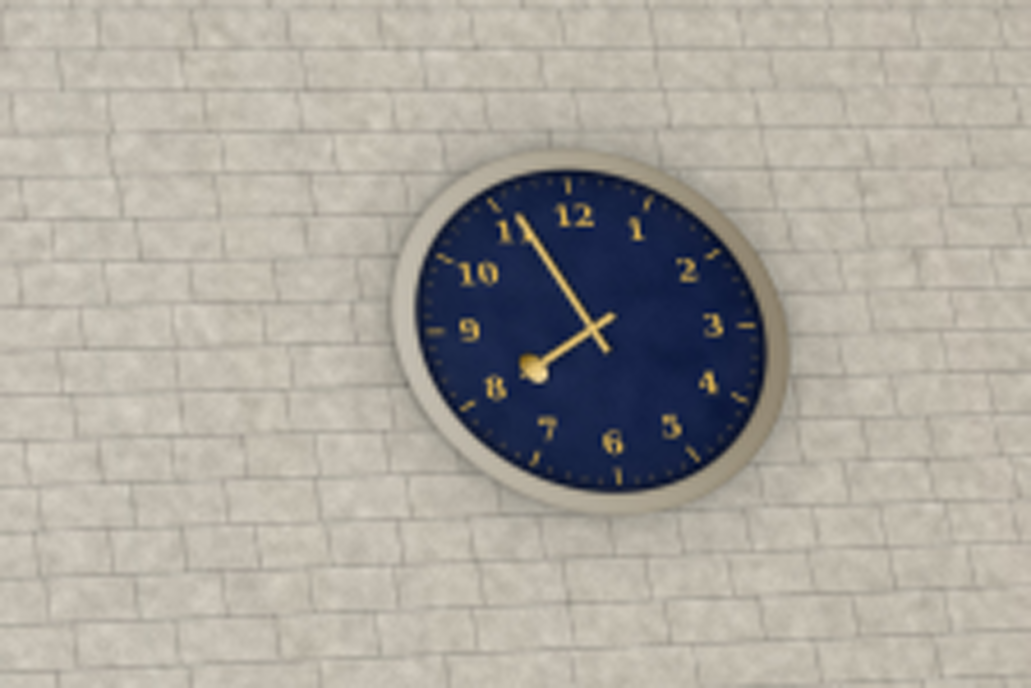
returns 7,56
